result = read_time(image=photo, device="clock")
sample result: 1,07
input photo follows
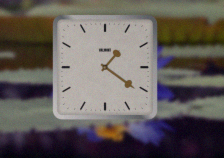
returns 1,21
